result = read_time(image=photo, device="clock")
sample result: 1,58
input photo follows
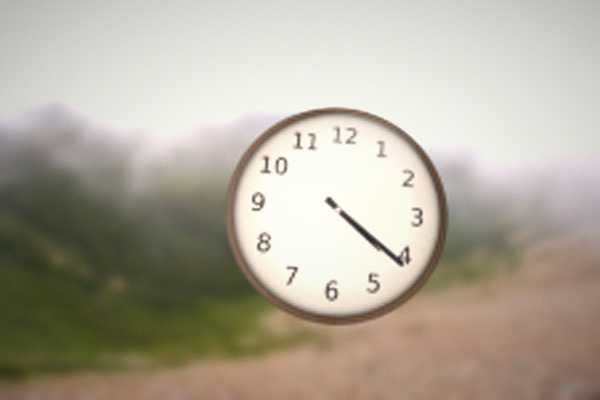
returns 4,21
